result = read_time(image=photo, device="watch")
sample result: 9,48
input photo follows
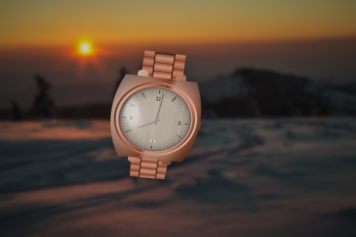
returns 8,01
